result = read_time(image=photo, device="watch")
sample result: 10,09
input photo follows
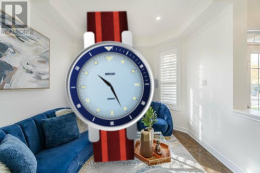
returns 10,26
